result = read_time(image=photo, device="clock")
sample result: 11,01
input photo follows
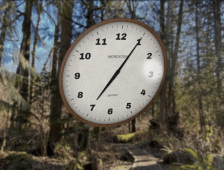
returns 7,05
